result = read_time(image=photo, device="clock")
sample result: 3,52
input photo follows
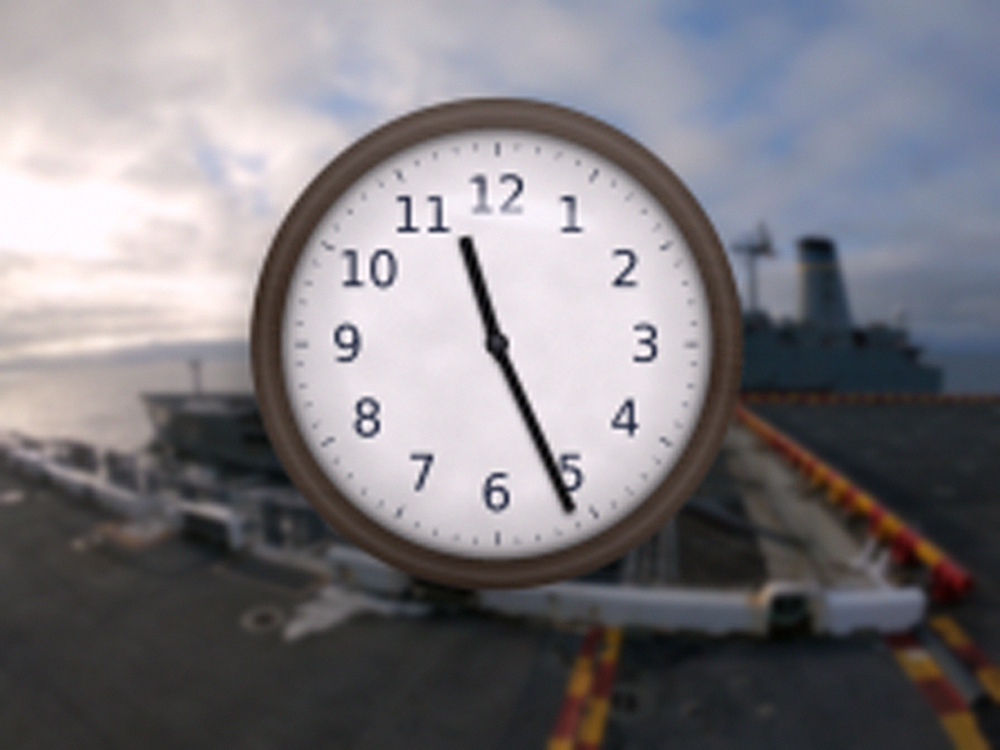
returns 11,26
